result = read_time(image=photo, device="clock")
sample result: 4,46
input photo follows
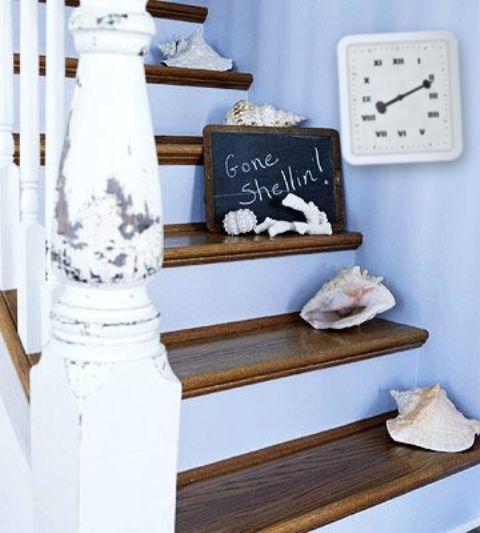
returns 8,11
